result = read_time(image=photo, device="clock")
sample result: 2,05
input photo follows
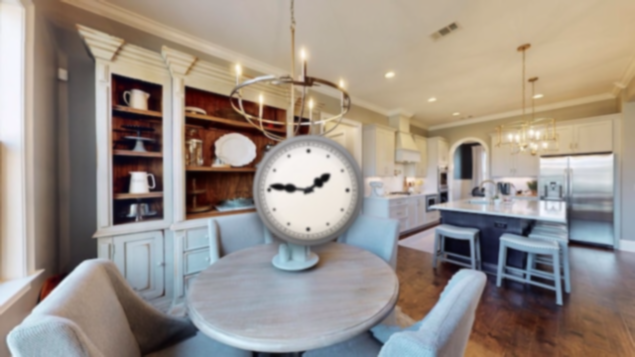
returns 1,46
